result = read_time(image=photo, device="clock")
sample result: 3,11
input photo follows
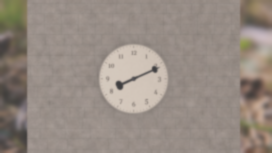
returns 8,11
